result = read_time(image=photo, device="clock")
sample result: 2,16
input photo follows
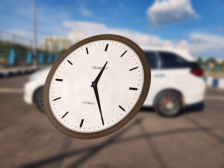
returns 12,25
